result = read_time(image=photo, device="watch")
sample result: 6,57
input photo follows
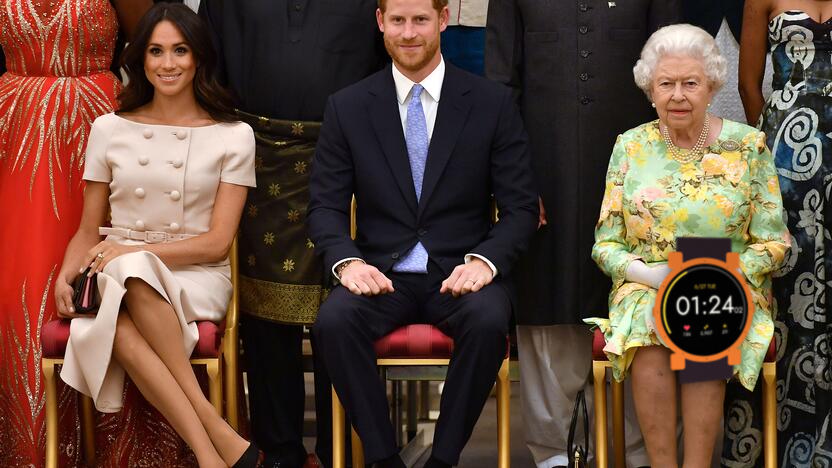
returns 1,24
